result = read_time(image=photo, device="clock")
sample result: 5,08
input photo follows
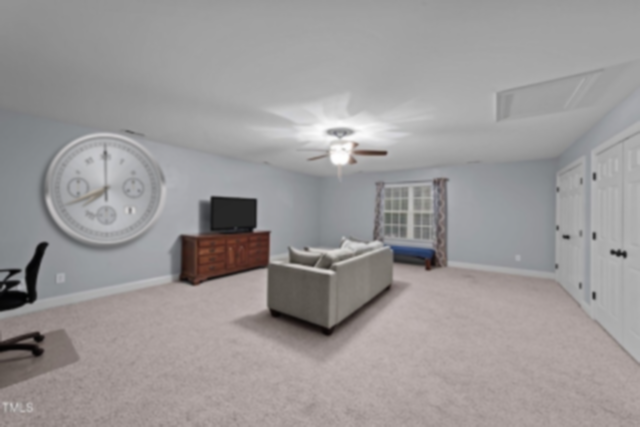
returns 7,41
